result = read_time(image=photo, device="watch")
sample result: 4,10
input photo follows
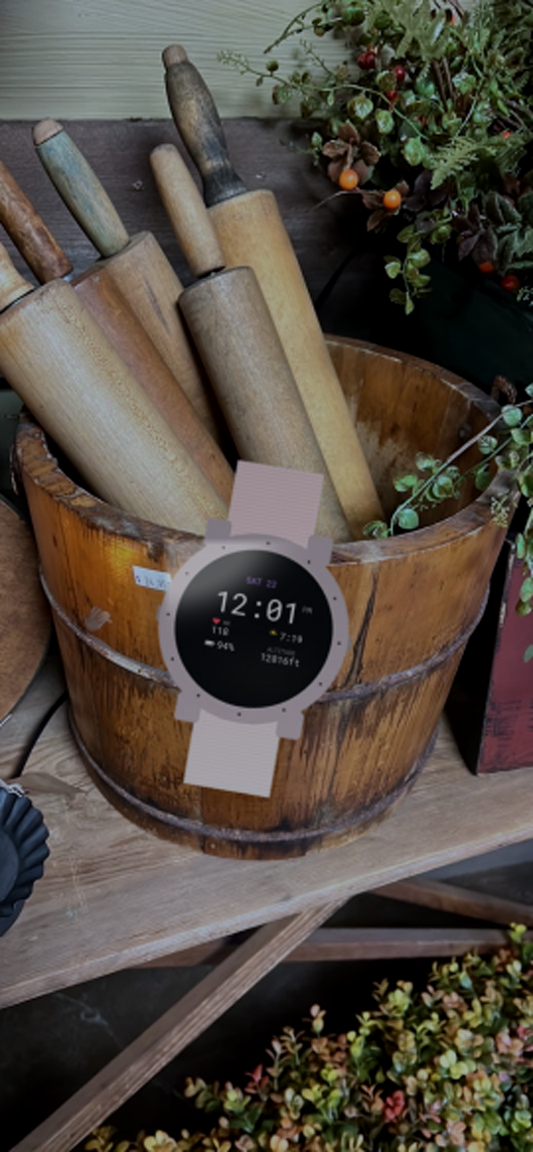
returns 12,01
